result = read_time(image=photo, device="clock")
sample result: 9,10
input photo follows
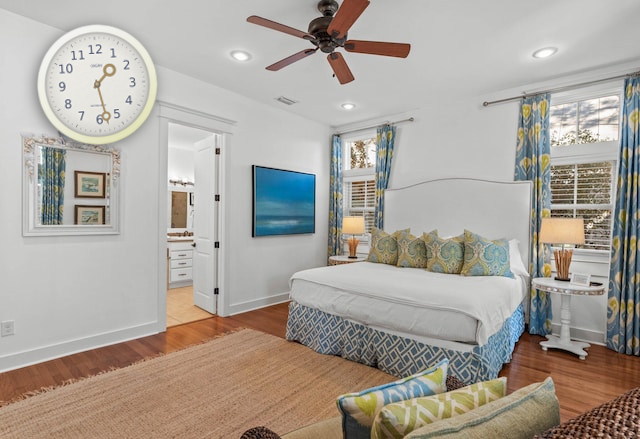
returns 1,28
